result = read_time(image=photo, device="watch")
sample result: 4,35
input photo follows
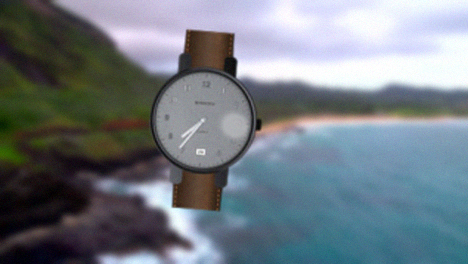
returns 7,36
